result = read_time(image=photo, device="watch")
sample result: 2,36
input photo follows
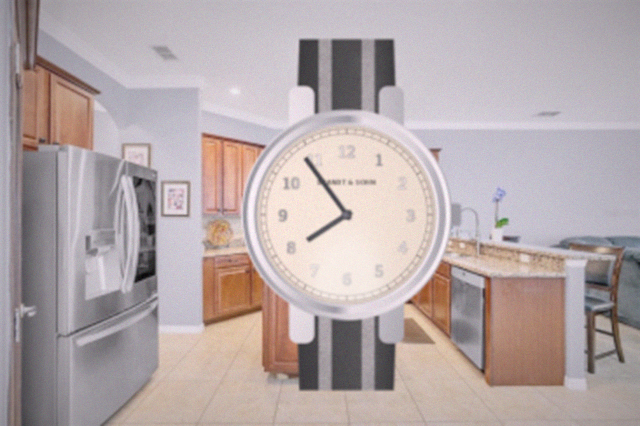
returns 7,54
